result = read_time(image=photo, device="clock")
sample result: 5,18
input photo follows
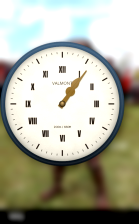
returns 1,06
